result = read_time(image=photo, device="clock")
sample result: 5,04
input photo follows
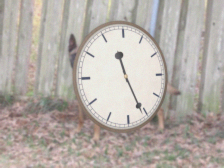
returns 11,26
